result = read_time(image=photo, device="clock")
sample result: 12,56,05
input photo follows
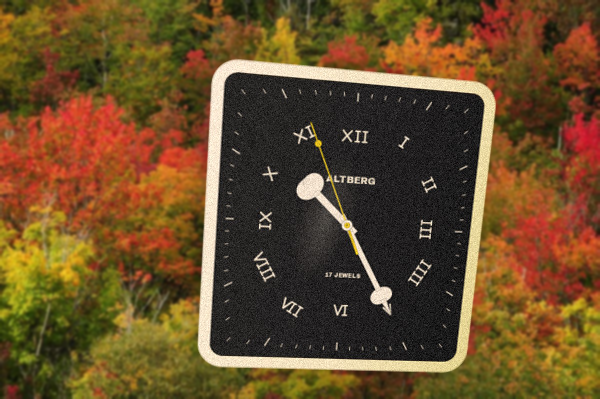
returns 10,24,56
